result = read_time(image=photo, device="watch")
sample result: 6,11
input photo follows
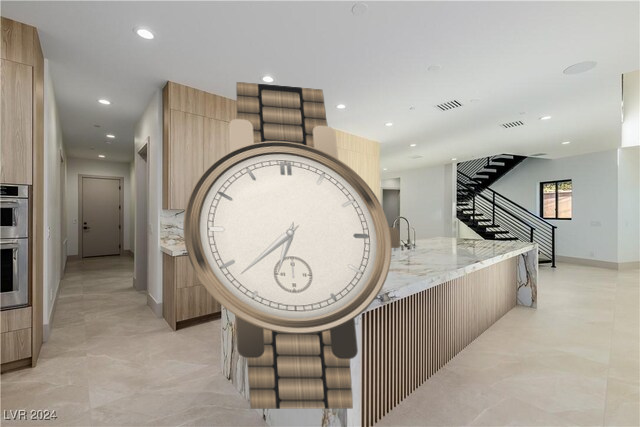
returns 6,38
